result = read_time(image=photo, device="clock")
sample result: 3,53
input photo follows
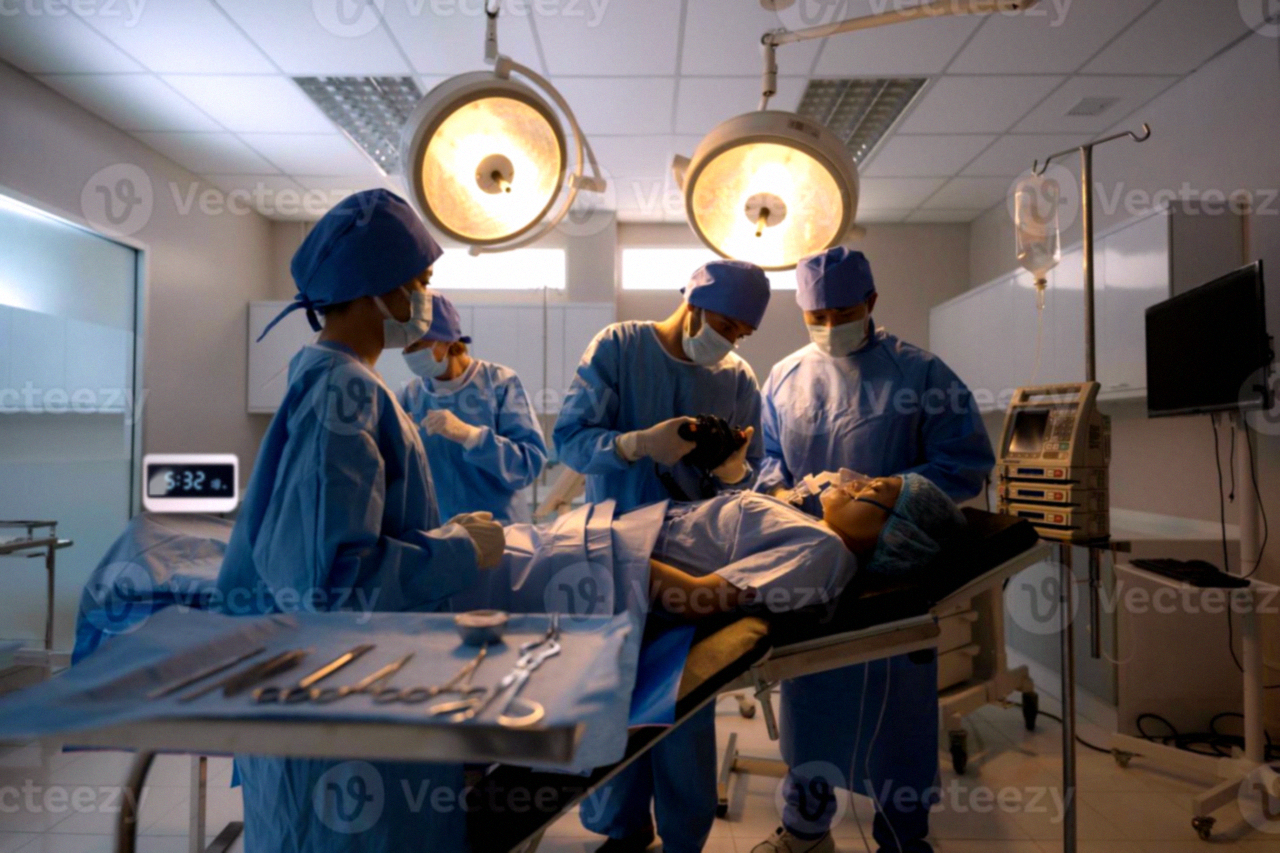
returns 5,32
